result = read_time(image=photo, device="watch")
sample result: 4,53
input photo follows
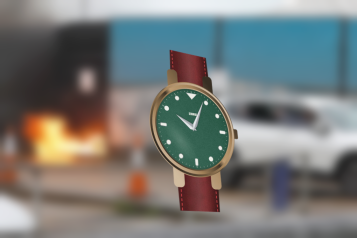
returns 10,04
